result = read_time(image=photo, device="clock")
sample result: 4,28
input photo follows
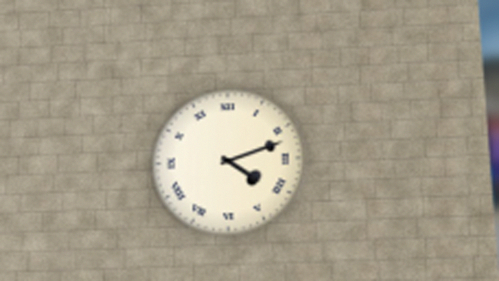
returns 4,12
